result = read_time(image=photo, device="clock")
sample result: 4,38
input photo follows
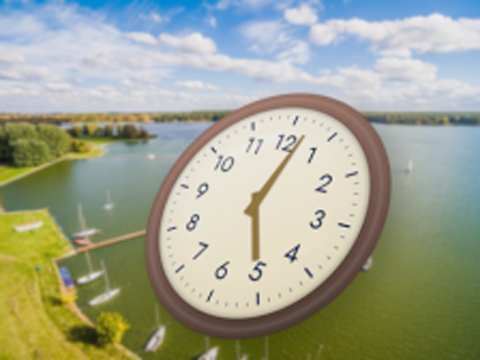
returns 5,02
